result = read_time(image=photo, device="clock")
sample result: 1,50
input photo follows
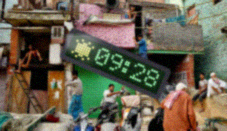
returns 9,28
